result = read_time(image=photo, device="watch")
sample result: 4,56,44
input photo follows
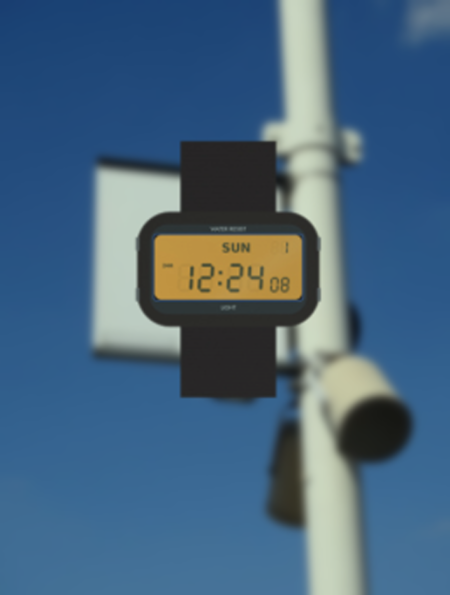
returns 12,24,08
